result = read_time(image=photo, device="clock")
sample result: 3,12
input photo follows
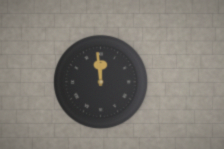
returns 11,59
